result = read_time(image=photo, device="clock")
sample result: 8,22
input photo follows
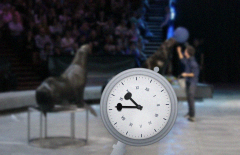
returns 9,41
